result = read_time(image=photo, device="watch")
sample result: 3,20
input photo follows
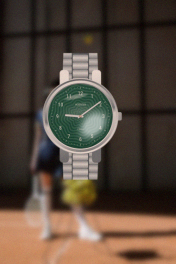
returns 9,09
